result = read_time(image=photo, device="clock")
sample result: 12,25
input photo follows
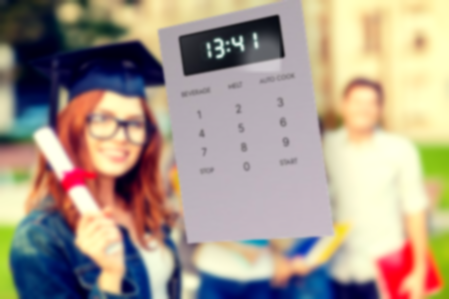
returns 13,41
